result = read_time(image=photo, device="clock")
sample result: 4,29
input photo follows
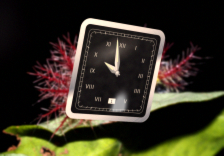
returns 9,58
